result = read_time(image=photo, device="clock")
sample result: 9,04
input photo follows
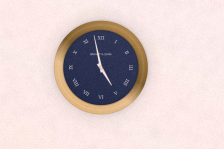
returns 4,58
